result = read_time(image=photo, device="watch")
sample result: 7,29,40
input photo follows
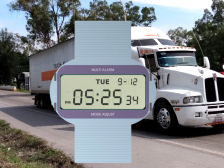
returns 5,25,34
